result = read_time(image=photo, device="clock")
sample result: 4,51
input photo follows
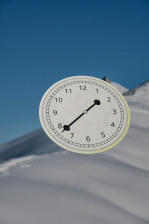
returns 1,38
